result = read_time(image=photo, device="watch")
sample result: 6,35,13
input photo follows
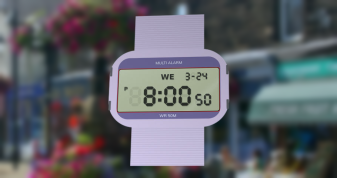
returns 8,00,50
